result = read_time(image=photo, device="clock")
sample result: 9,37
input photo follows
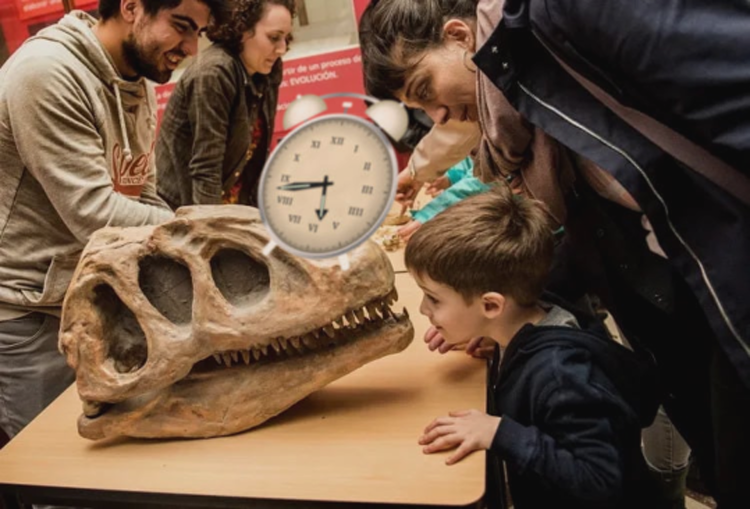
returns 5,43
